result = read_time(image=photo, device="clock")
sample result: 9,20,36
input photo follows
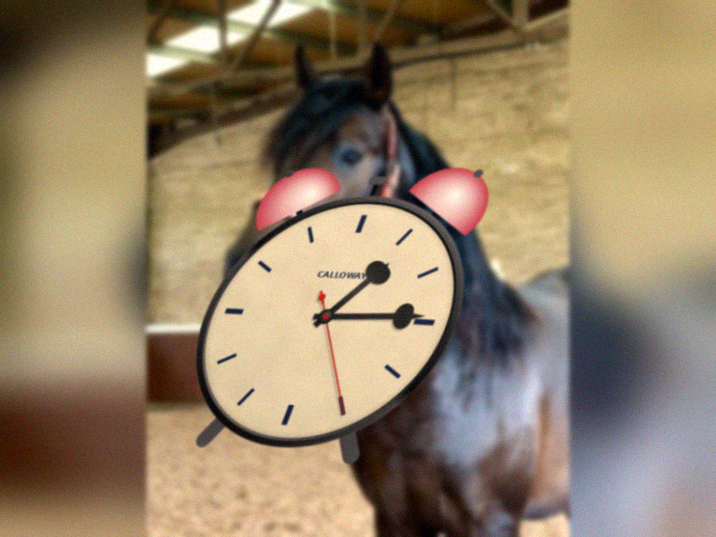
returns 1,14,25
